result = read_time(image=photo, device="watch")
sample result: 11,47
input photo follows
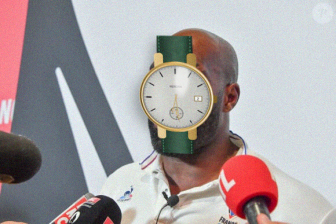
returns 6,29
